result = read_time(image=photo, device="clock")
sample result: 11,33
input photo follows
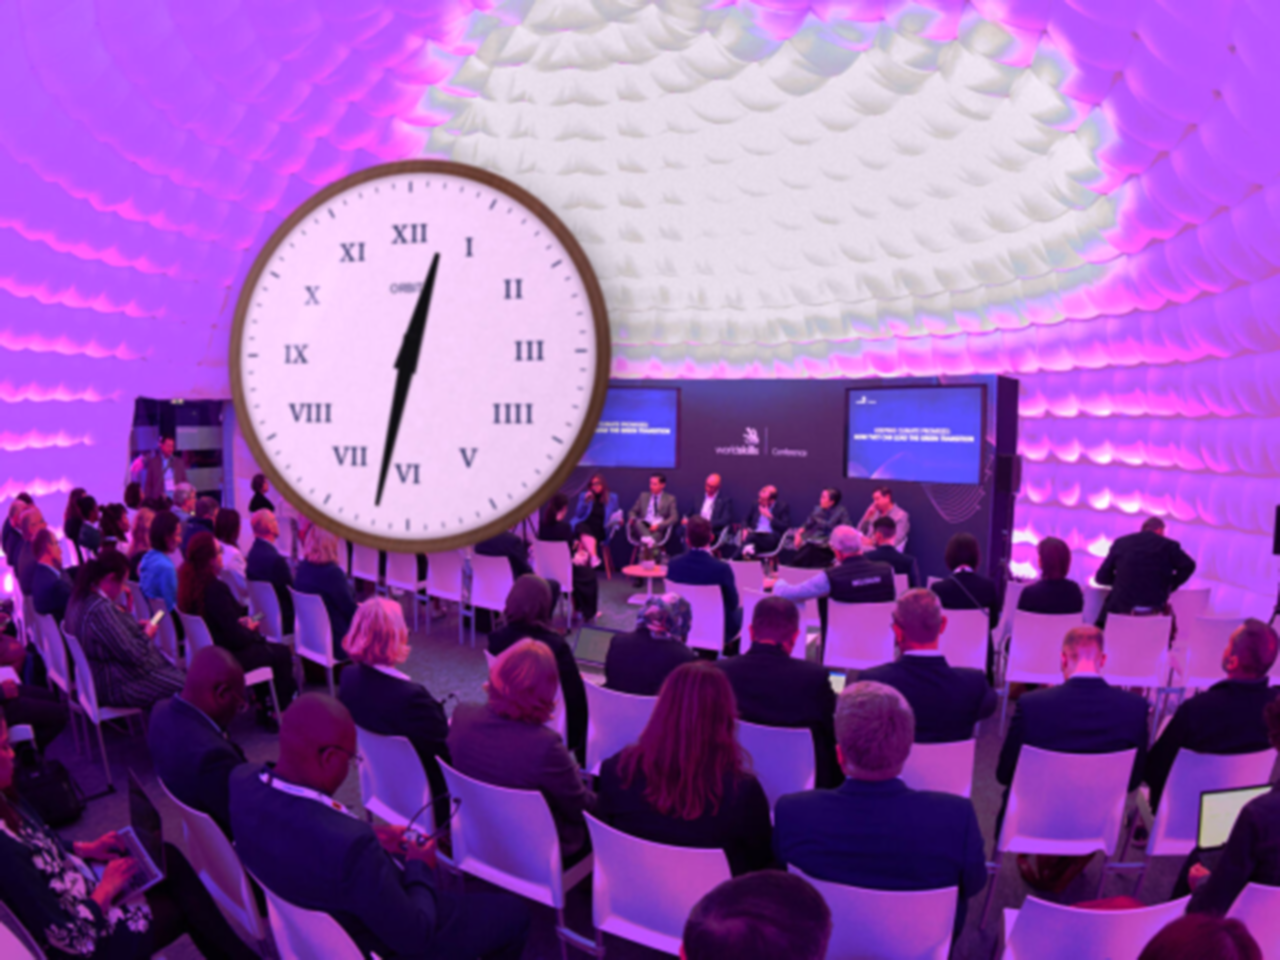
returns 12,32
